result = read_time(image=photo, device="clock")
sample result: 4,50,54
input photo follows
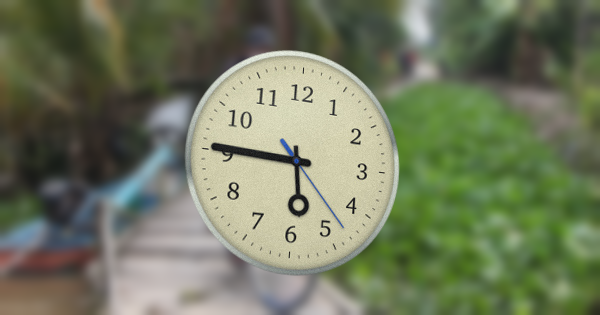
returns 5,45,23
